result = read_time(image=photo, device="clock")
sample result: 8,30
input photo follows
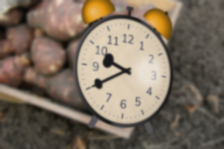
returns 9,40
